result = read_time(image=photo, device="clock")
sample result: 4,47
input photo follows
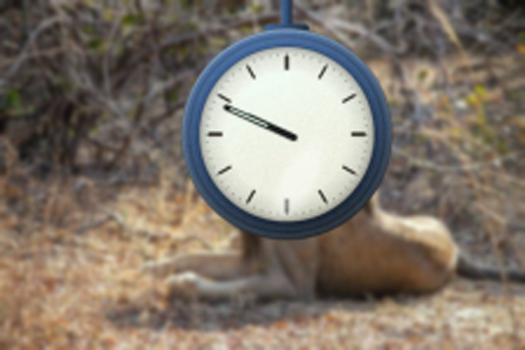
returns 9,49
